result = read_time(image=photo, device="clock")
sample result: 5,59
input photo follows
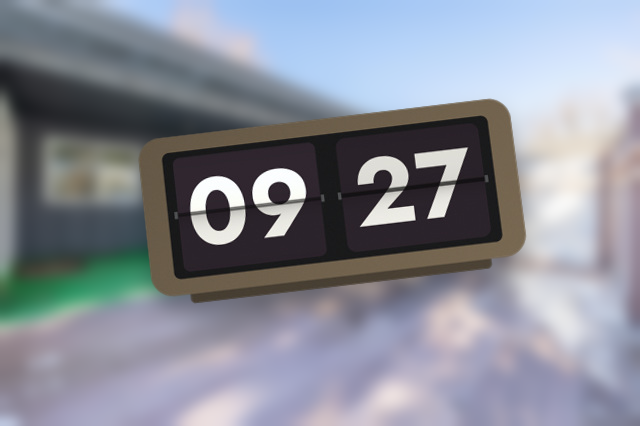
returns 9,27
